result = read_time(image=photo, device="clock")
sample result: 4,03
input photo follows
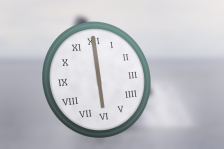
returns 6,00
